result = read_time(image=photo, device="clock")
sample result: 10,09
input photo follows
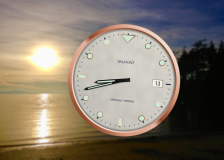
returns 8,42
